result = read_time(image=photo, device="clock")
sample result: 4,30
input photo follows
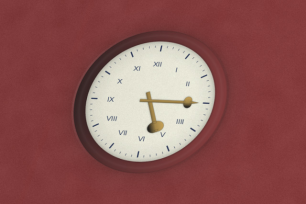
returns 5,15
